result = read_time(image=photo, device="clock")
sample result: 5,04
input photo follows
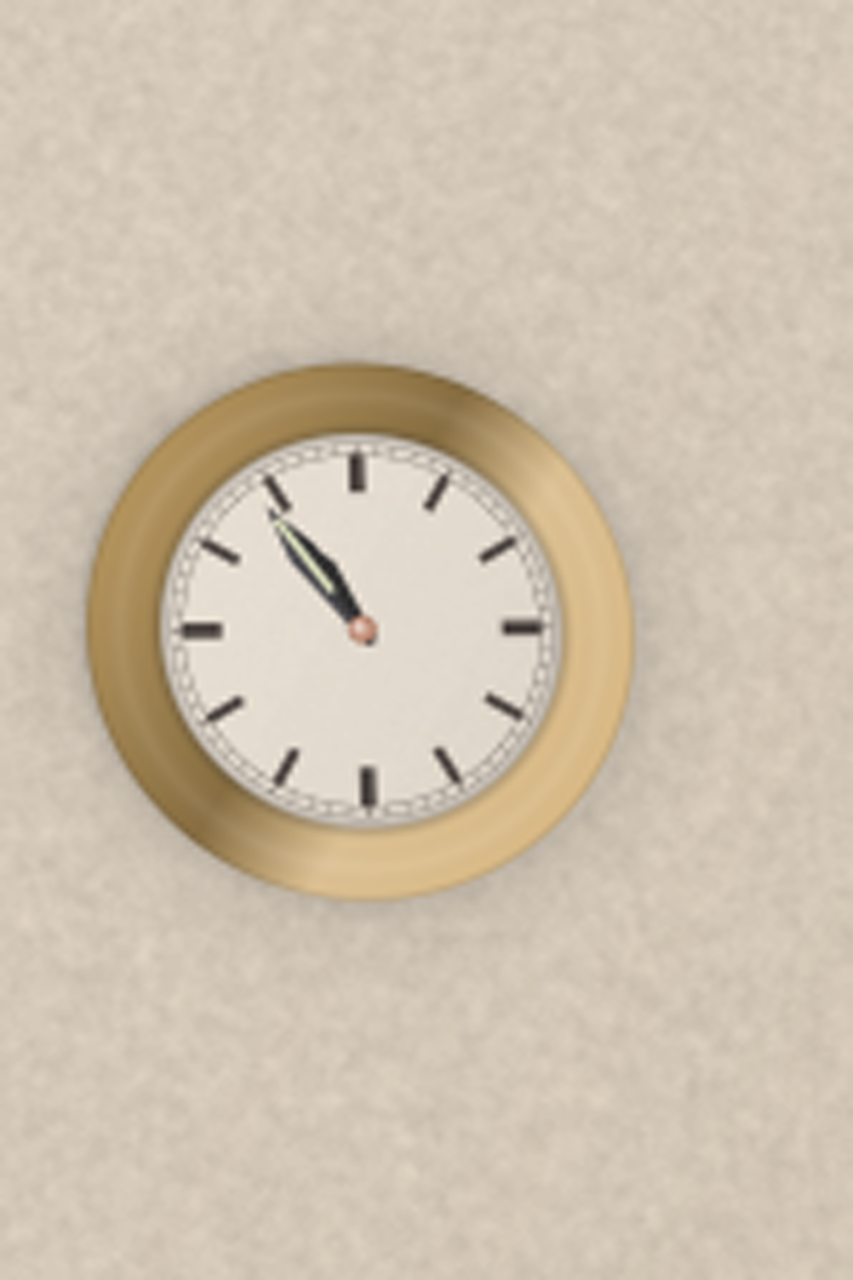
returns 10,54
